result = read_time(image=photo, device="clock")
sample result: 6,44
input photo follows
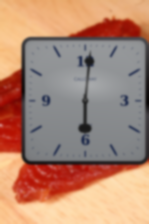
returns 6,01
